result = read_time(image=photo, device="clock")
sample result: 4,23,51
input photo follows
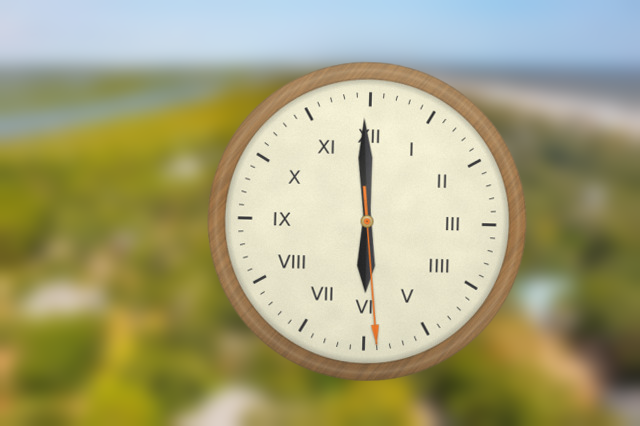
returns 5,59,29
